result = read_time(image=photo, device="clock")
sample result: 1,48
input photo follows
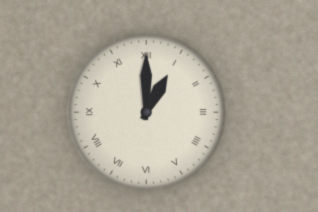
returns 1,00
